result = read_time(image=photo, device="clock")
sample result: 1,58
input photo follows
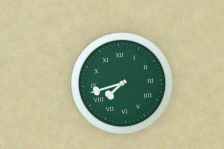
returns 7,43
